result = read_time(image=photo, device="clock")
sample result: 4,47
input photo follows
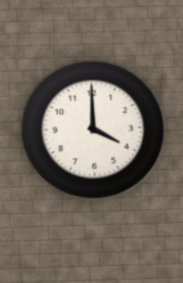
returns 4,00
